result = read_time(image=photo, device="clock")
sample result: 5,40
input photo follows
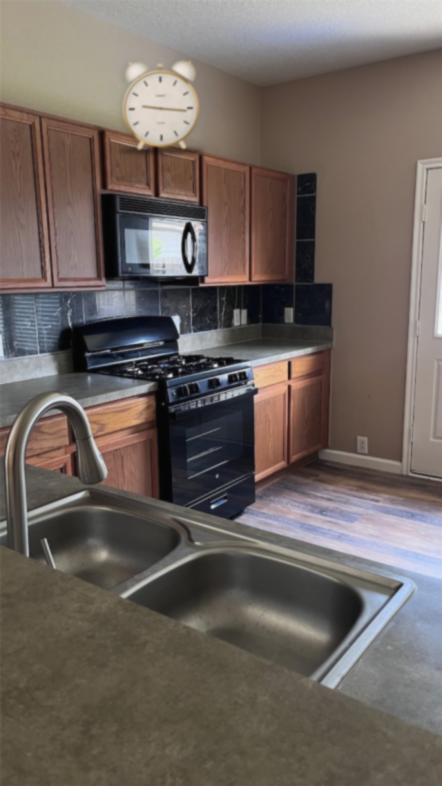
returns 9,16
